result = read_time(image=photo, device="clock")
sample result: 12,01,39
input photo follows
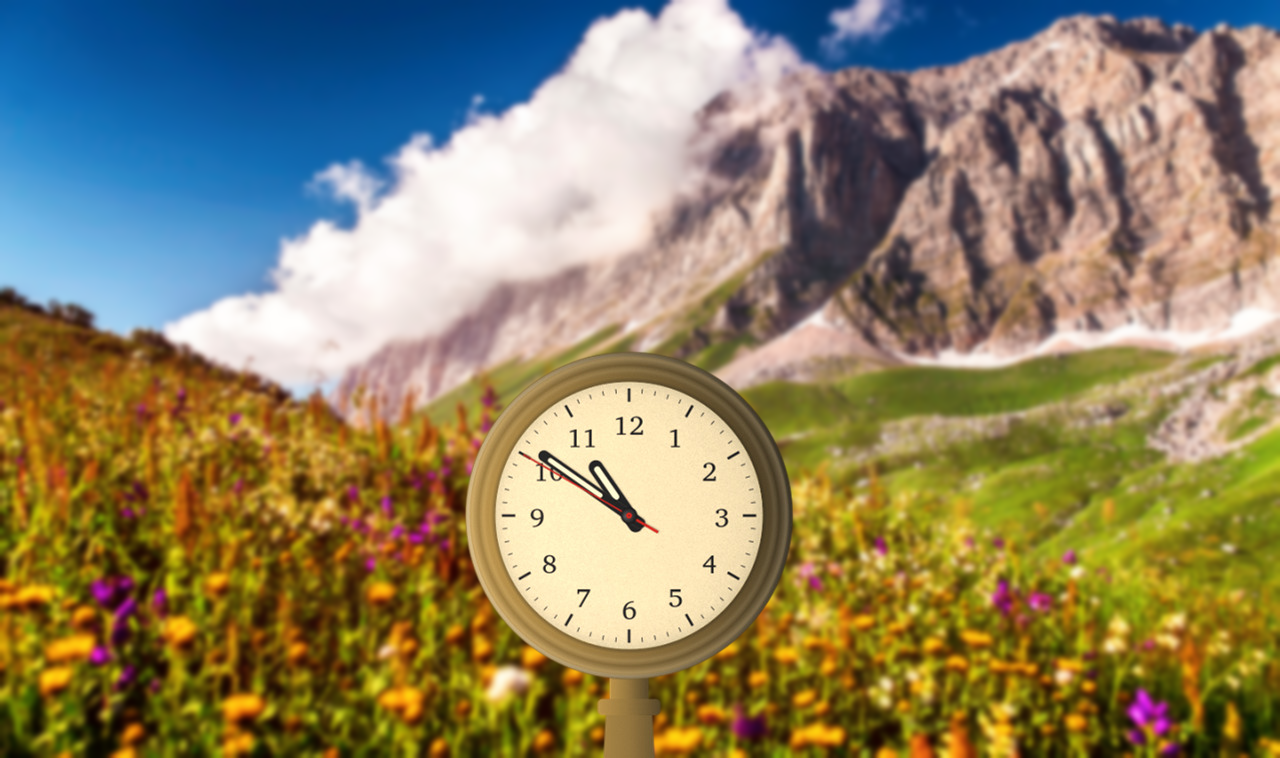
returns 10,50,50
